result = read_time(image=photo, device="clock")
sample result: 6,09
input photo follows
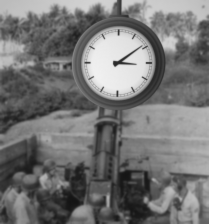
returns 3,09
